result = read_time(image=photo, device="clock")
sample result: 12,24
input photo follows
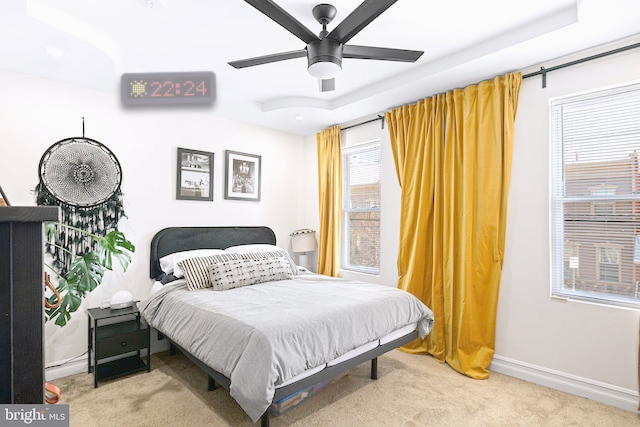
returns 22,24
